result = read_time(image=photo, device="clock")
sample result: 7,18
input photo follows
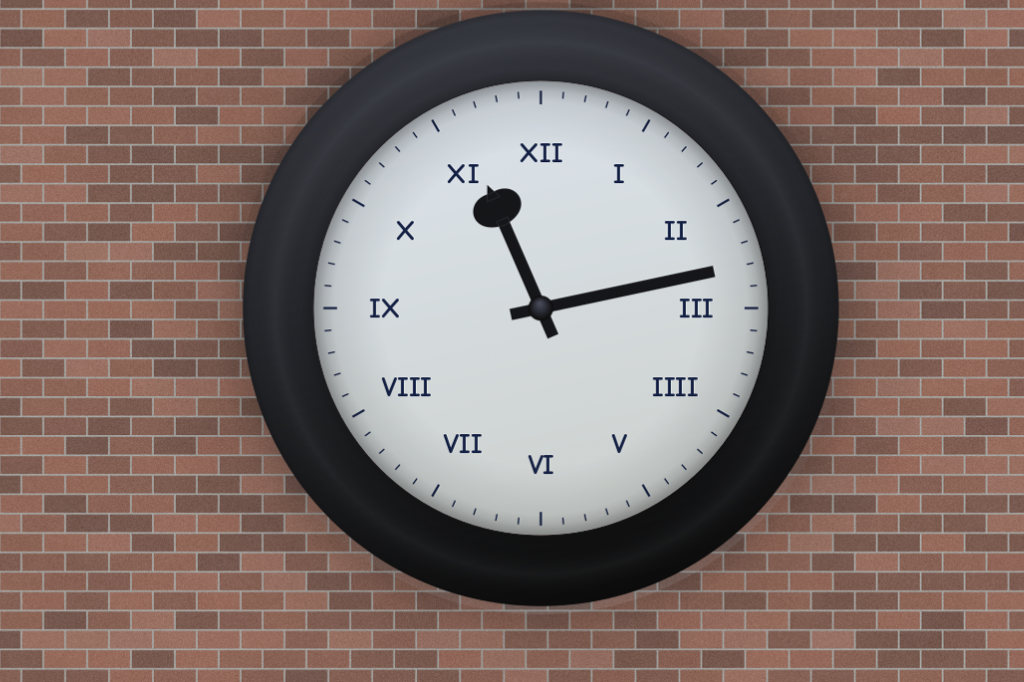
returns 11,13
